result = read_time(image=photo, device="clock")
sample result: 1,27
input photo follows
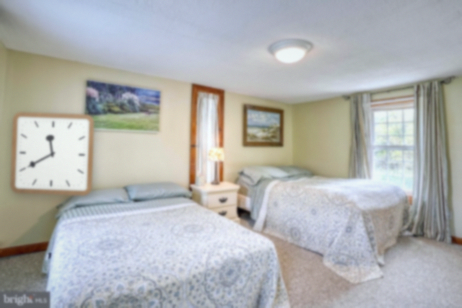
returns 11,40
